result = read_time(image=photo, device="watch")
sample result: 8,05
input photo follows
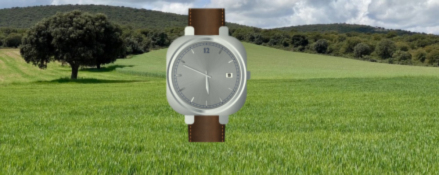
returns 5,49
